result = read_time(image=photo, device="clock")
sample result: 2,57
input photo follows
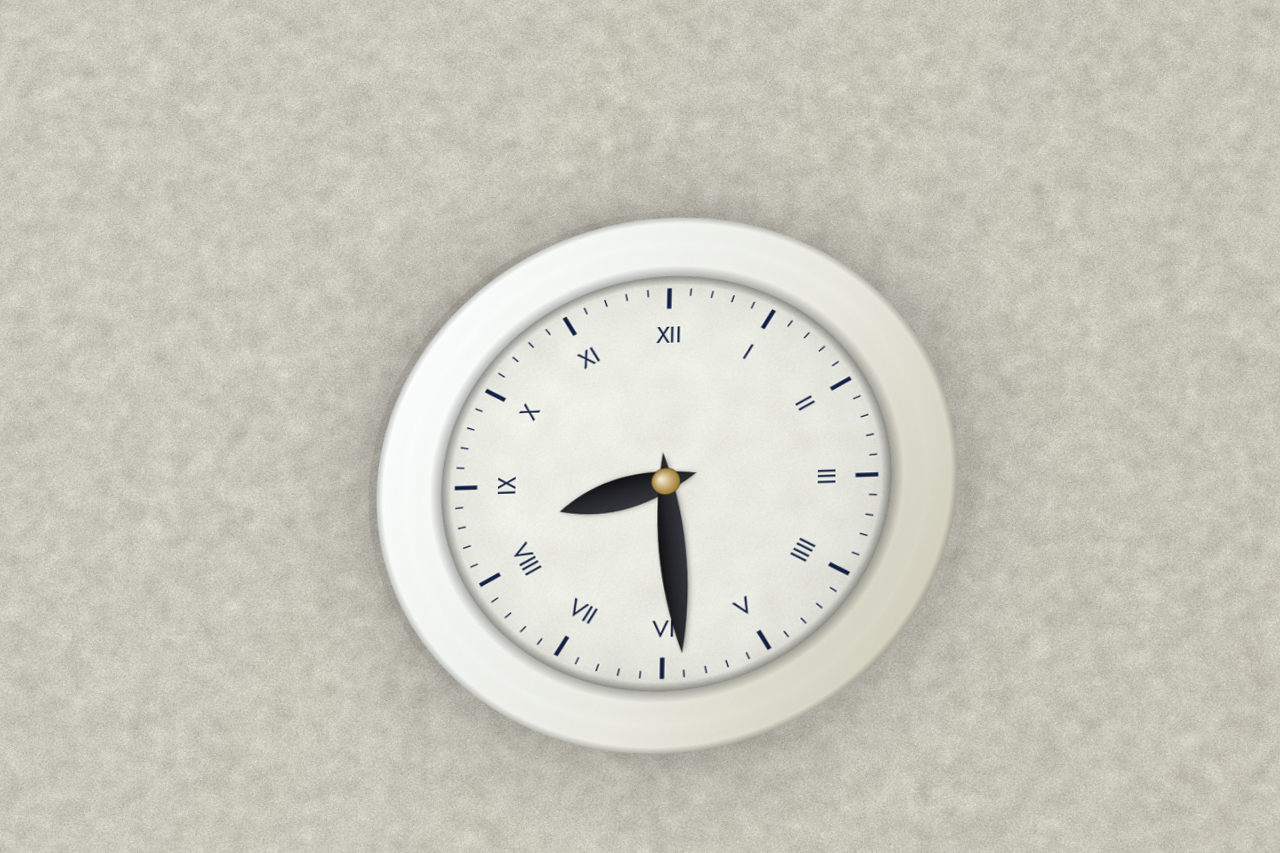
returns 8,29
